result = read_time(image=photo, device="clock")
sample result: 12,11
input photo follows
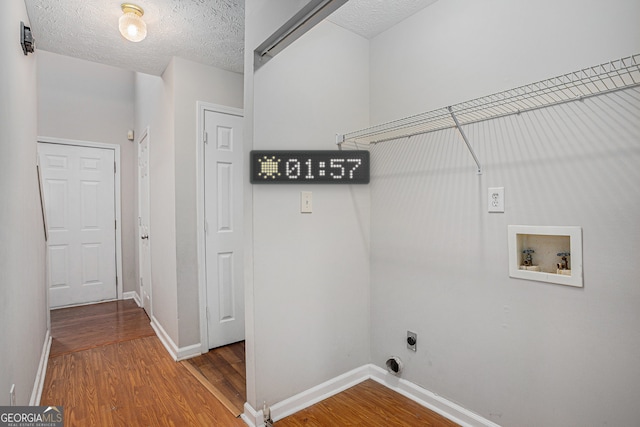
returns 1,57
